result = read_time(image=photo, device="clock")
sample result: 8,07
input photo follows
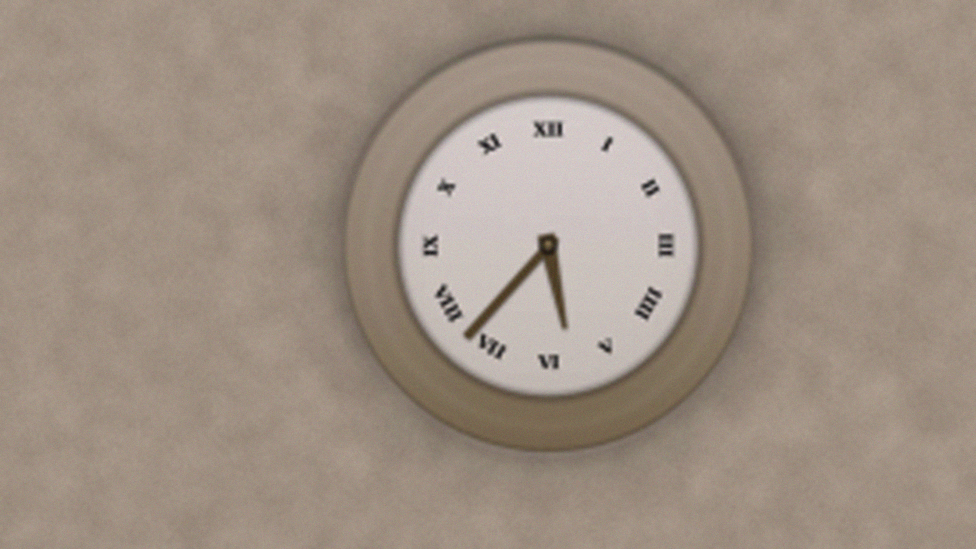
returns 5,37
